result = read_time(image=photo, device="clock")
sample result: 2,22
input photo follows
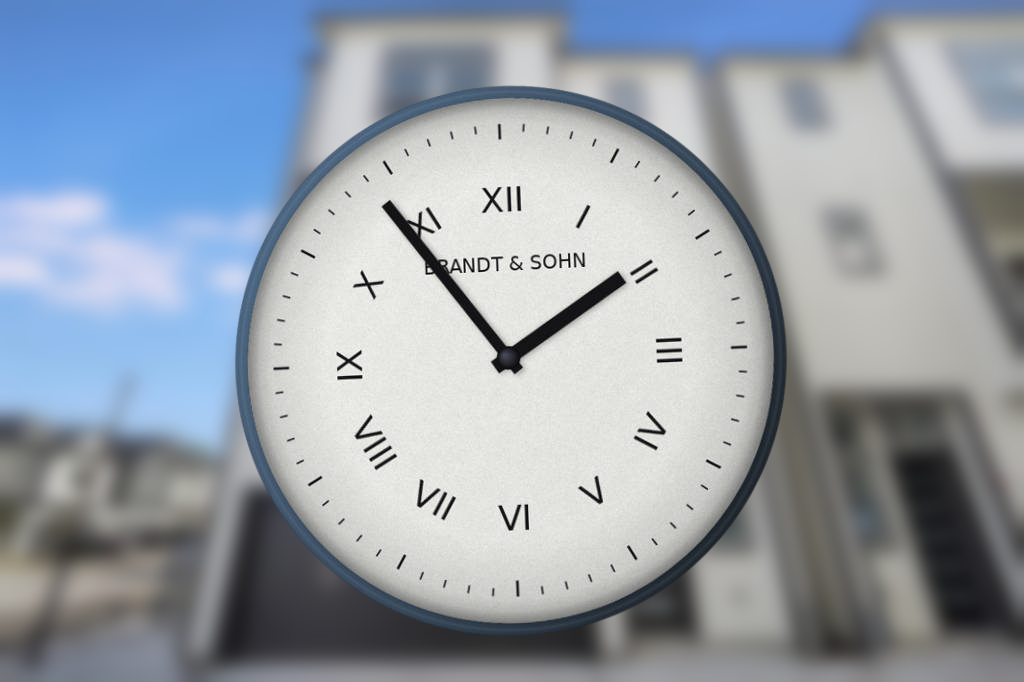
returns 1,54
